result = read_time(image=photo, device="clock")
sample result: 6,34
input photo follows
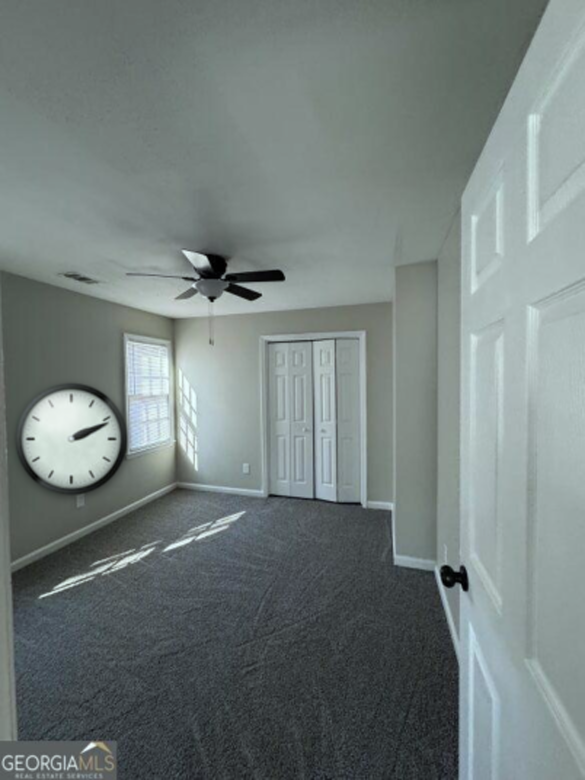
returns 2,11
